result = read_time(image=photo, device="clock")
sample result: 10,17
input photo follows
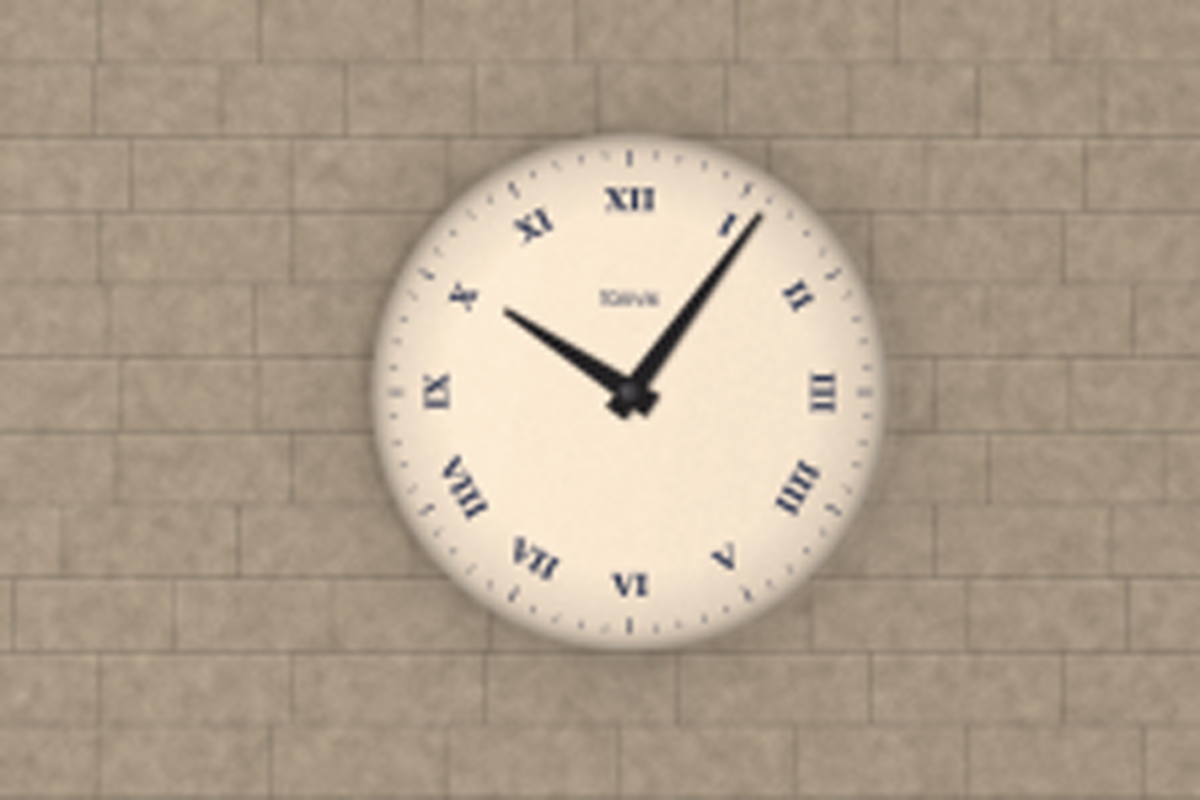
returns 10,06
